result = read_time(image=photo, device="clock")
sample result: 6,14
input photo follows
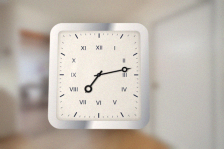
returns 7,13
